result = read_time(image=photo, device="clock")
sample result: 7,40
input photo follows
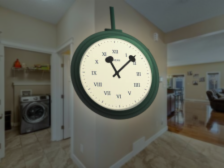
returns 11,08
